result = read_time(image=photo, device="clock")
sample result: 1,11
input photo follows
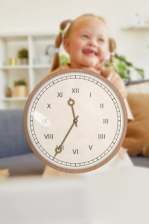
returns 11,35
